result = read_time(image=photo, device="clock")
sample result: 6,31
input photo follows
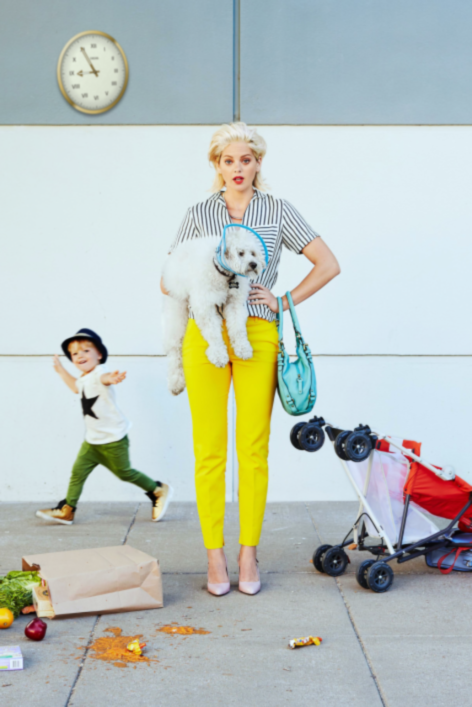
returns 8,55
